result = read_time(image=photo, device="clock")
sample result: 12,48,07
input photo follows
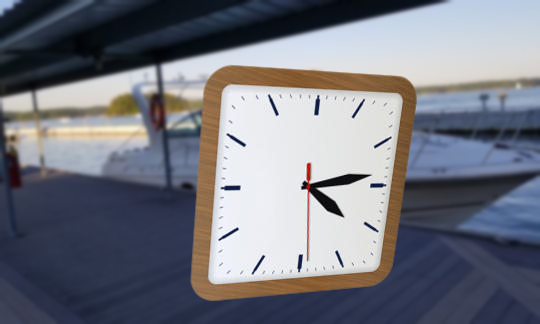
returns 4,13,29
